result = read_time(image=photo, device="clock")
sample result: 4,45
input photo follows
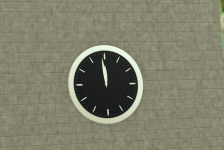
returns 11,59
